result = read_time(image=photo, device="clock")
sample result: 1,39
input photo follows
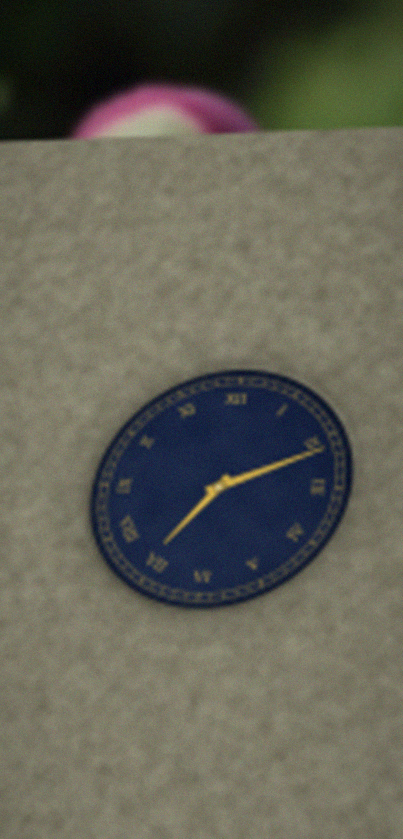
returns 7,11
